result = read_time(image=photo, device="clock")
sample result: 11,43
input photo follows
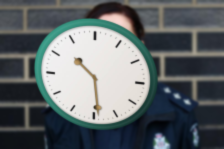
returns 10,29
